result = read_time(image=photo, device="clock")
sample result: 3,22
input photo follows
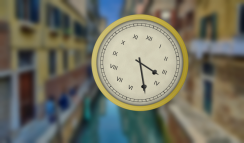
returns 3,25
